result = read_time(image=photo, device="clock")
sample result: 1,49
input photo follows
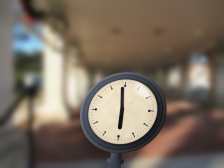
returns 5,59
